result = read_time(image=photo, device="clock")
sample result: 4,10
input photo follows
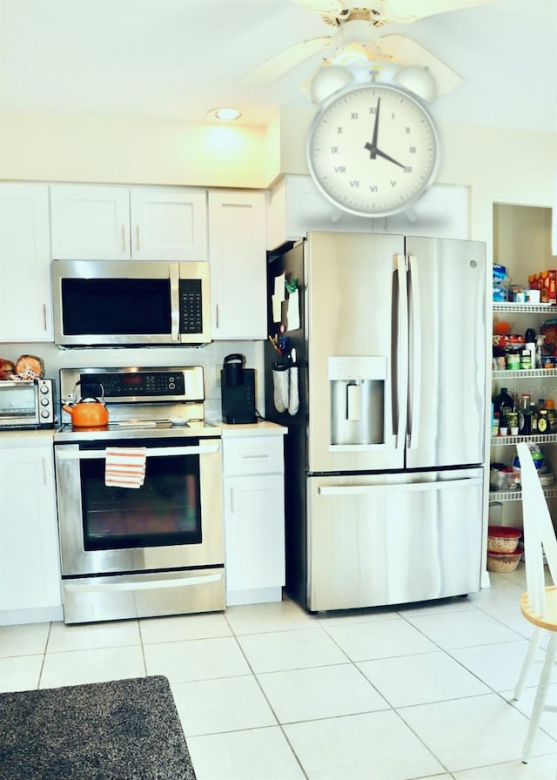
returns 4,01
